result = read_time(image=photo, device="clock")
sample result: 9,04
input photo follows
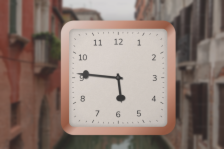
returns 5,46
